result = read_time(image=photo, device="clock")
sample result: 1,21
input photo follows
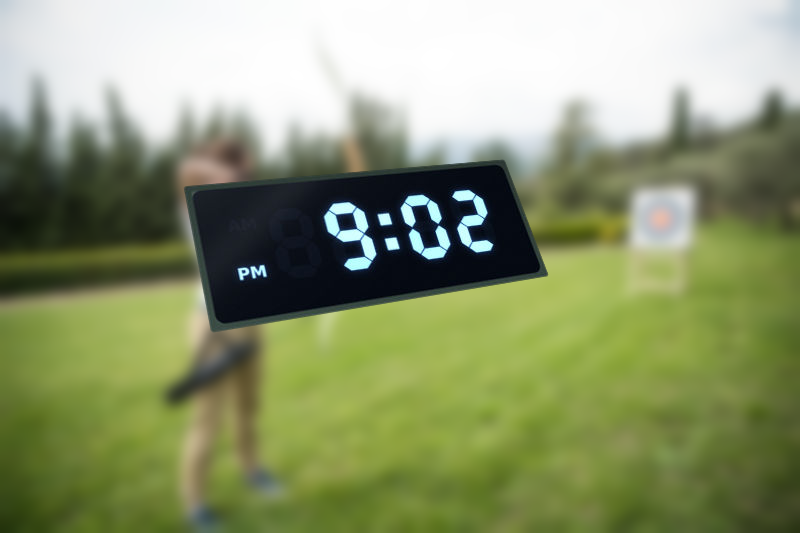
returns 9,02
